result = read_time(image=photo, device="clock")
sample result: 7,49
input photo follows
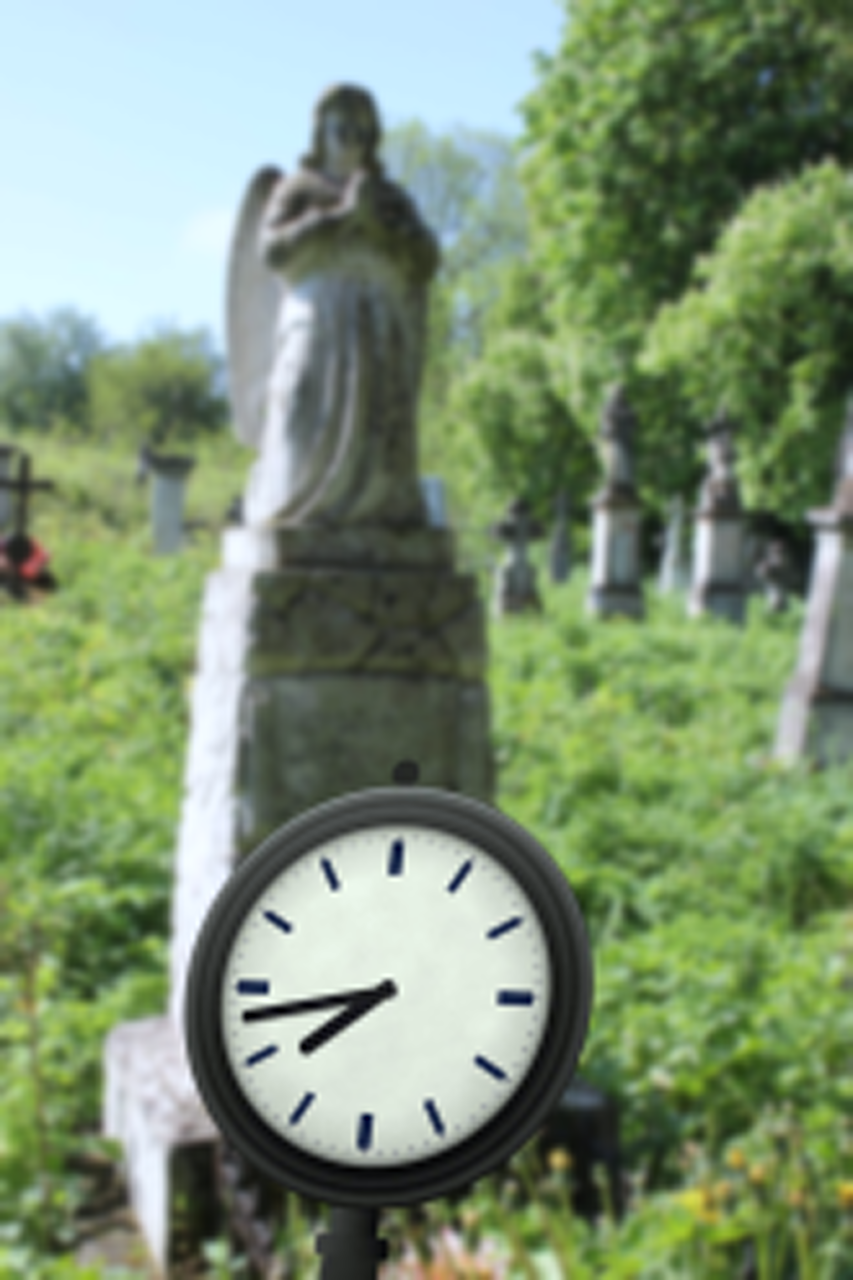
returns 7,43
